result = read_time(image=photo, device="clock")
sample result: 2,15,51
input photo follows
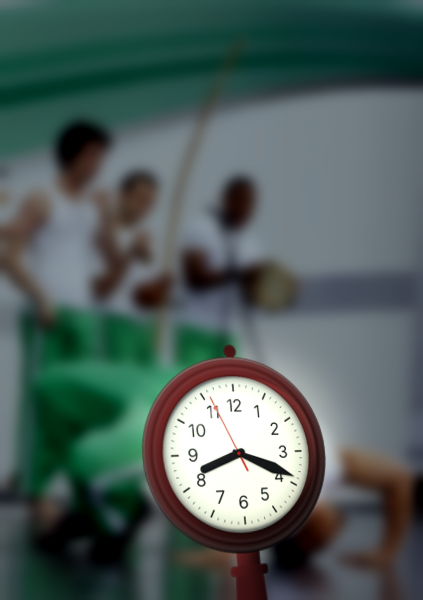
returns 8,18,56
